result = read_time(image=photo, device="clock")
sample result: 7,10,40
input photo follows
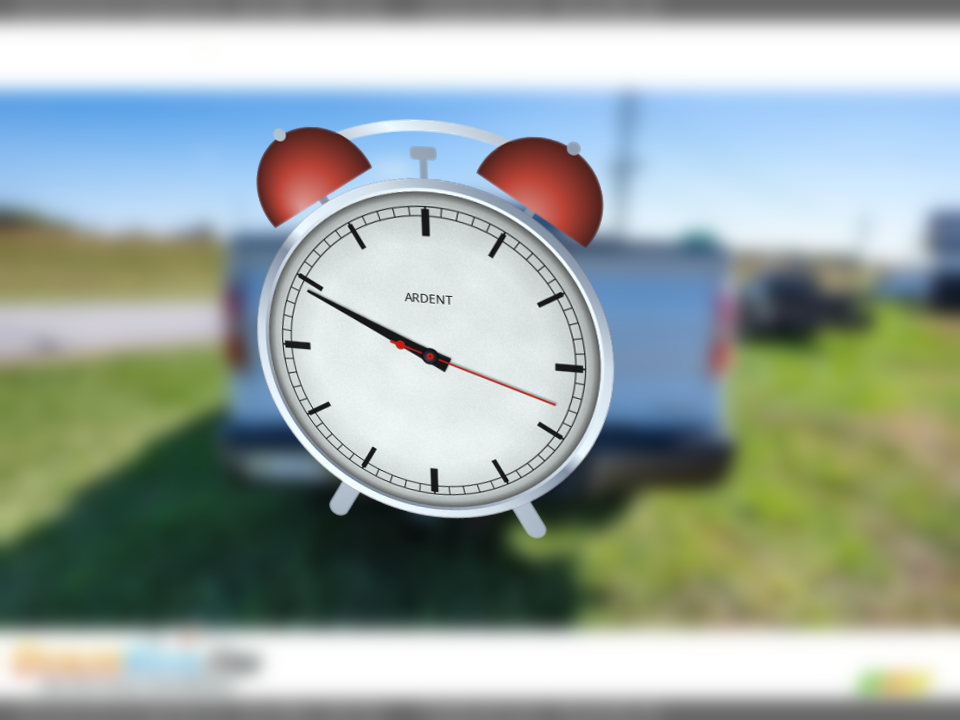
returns 9,49,18
